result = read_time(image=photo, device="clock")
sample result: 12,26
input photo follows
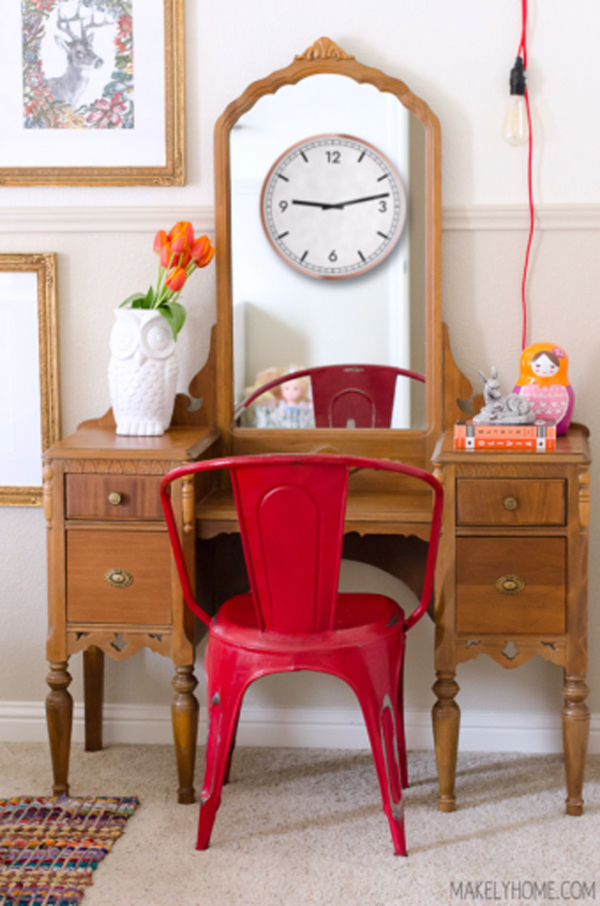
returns 9,13
